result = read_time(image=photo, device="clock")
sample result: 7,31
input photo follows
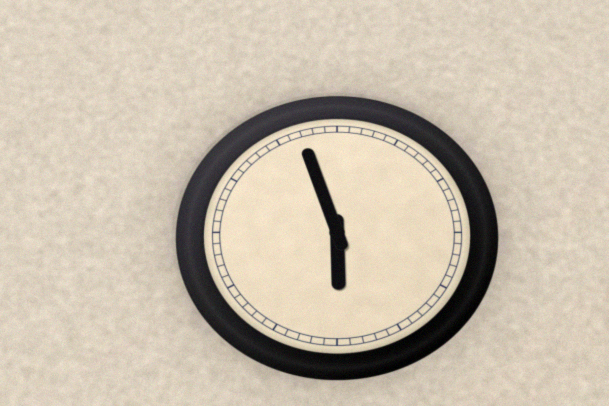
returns 5,57
